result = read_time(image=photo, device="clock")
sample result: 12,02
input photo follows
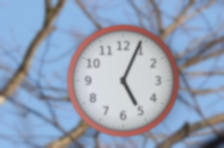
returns 5,04
